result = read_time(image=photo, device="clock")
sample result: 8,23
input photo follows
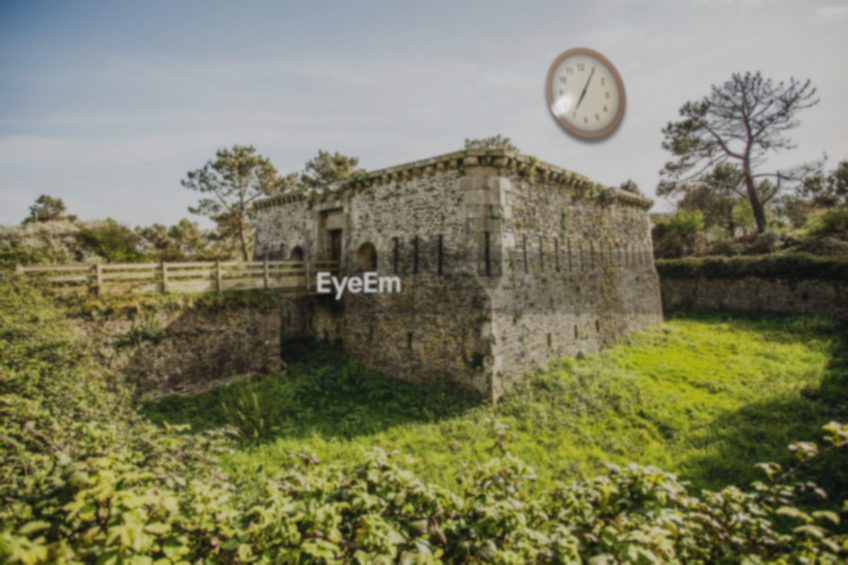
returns 7,05
